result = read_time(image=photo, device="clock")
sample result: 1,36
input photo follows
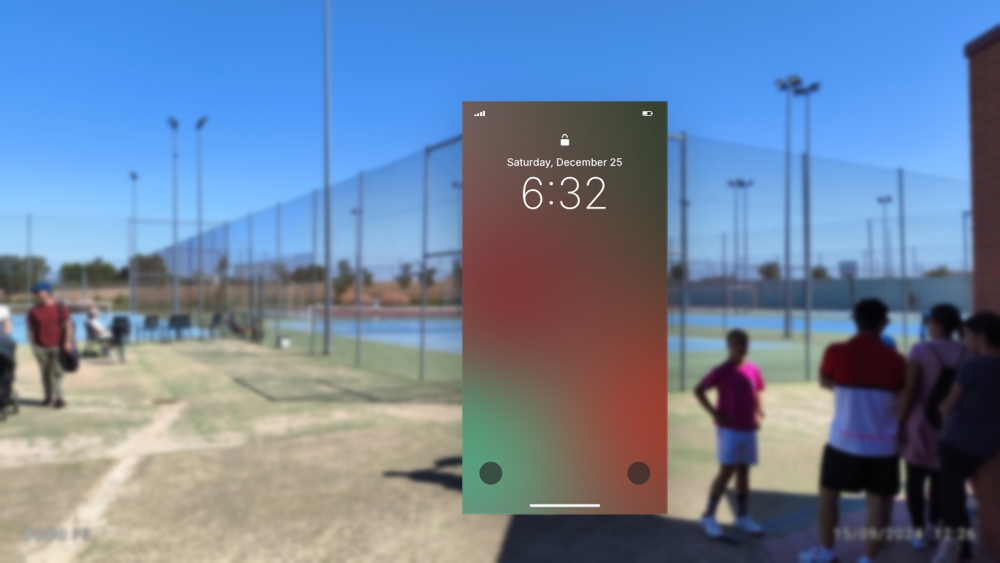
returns 6,32
